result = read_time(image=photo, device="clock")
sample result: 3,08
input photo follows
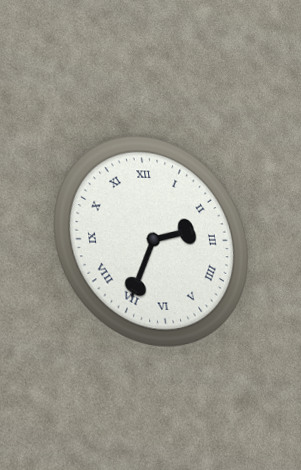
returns 2,35
